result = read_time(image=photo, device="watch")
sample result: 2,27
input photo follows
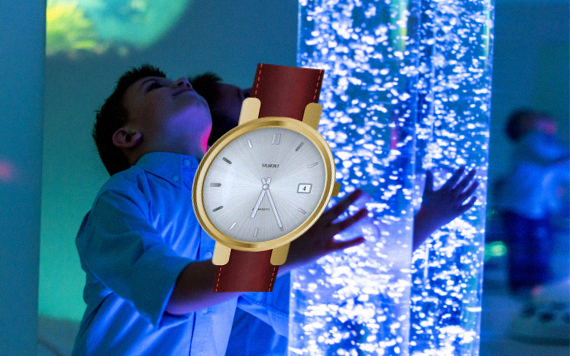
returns 6,25
